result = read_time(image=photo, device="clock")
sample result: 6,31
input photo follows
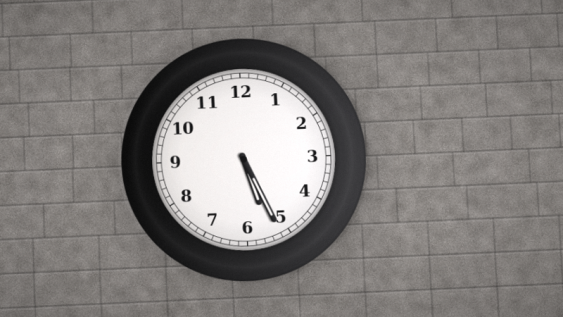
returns 5,26
